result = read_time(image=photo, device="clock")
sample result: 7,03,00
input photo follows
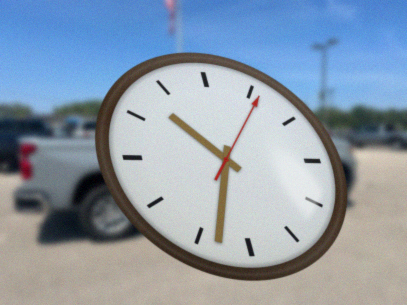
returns 10,33,06
